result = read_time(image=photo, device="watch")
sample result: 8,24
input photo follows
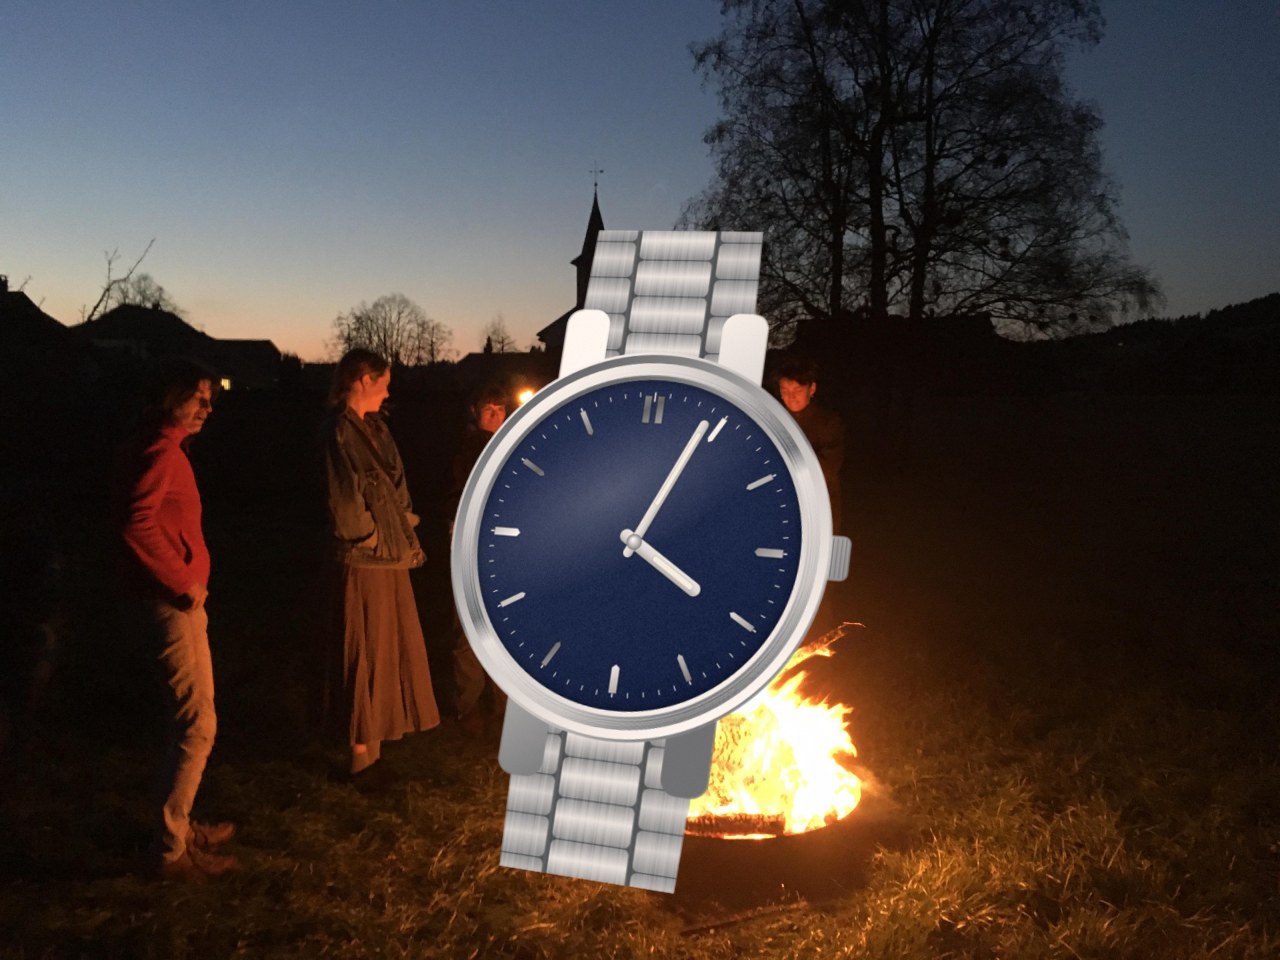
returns 4,04
